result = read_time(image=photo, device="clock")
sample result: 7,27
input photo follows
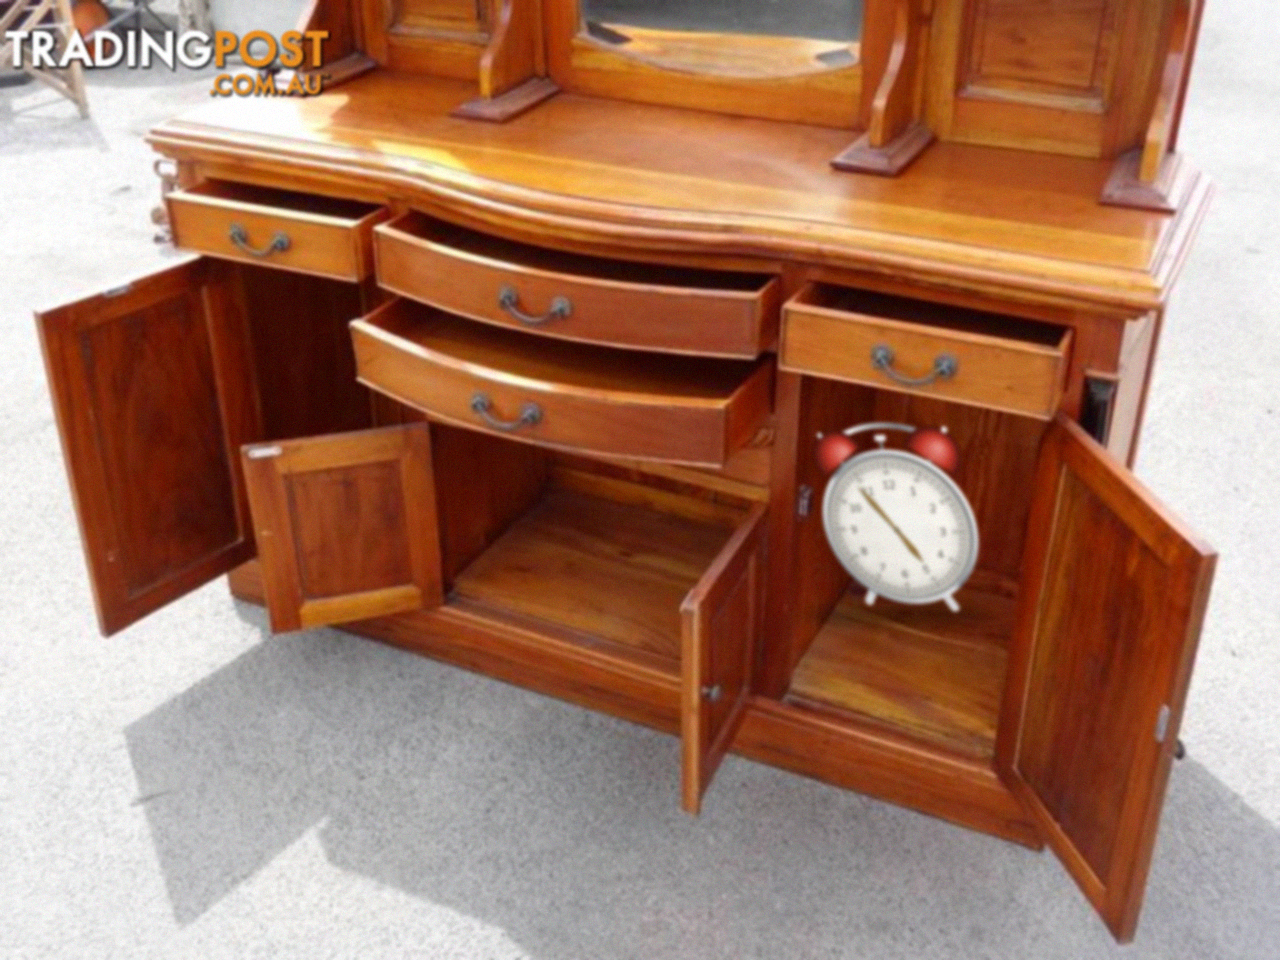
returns 4,54
